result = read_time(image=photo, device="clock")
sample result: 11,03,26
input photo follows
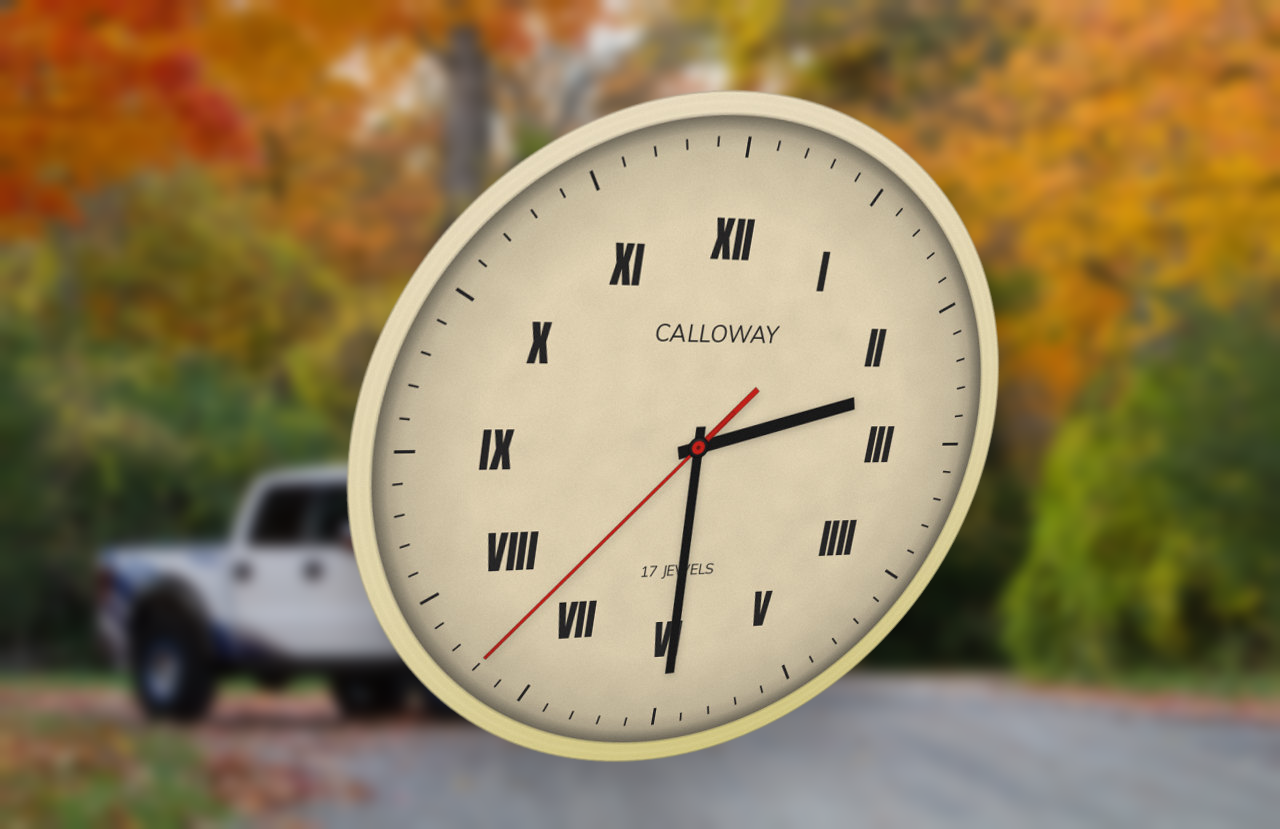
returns 2,29,37
